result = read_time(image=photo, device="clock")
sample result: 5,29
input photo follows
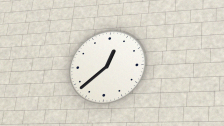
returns 12,38
